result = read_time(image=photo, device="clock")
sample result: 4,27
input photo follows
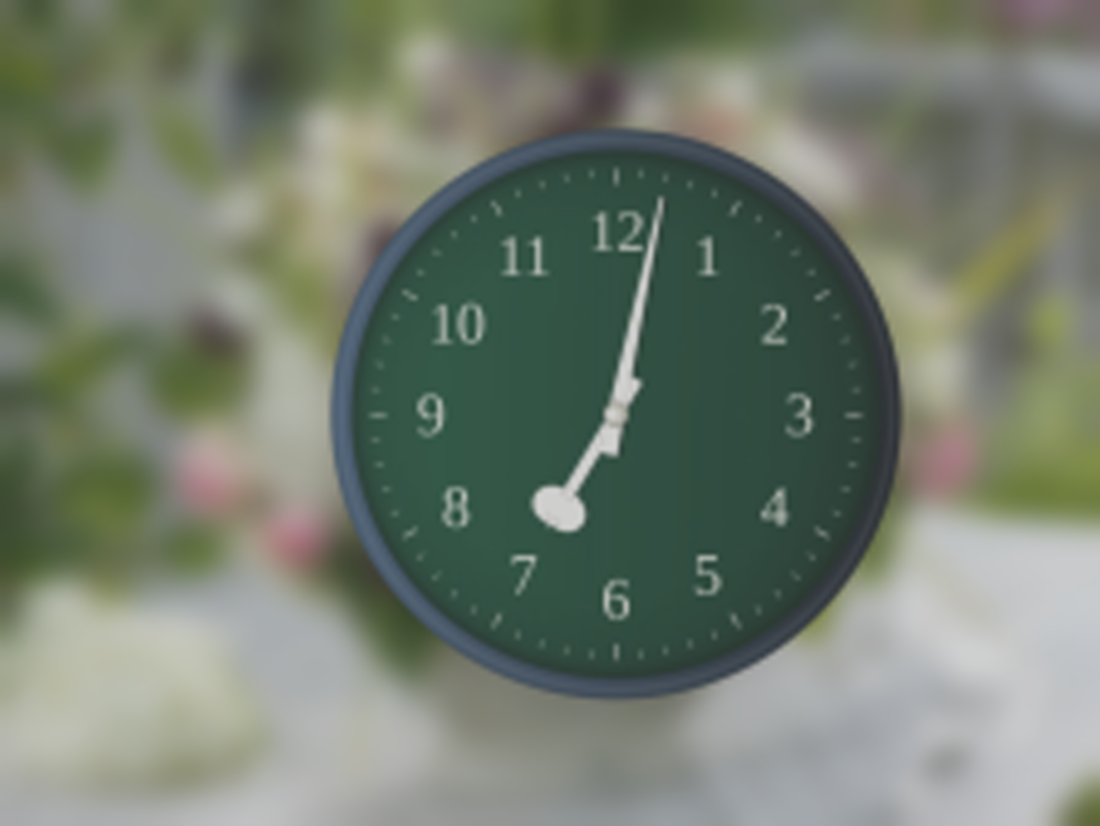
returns 7,02
